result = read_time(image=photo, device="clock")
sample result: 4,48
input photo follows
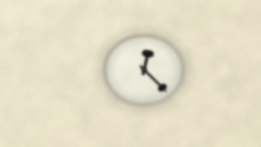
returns 12,23
